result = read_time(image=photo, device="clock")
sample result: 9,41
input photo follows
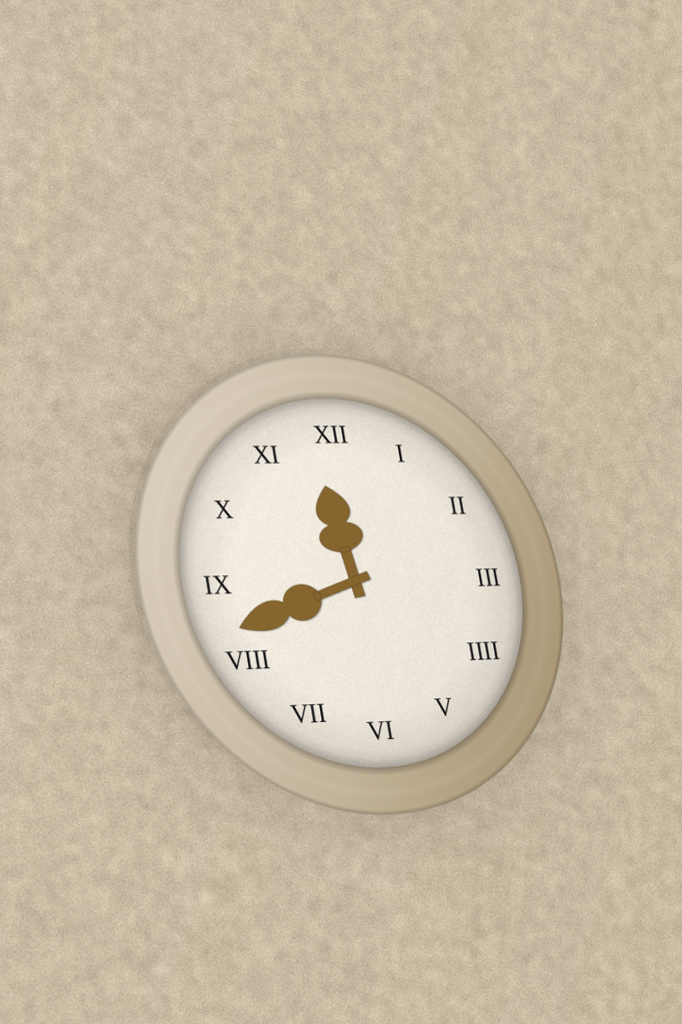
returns 11,42
